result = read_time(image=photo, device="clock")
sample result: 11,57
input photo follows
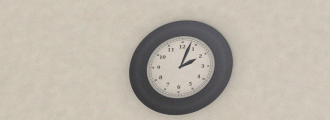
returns 2,03
